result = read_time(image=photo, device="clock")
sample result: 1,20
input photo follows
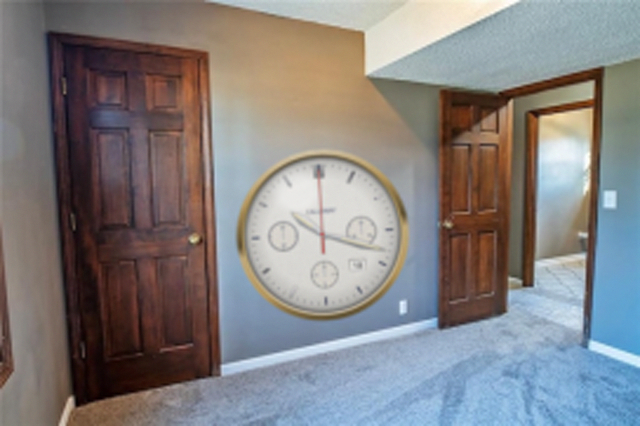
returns 10,18
